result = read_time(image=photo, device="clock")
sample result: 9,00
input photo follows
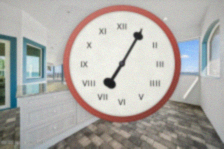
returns 7,05
